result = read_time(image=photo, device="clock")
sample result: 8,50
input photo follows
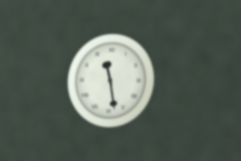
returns 11,28
